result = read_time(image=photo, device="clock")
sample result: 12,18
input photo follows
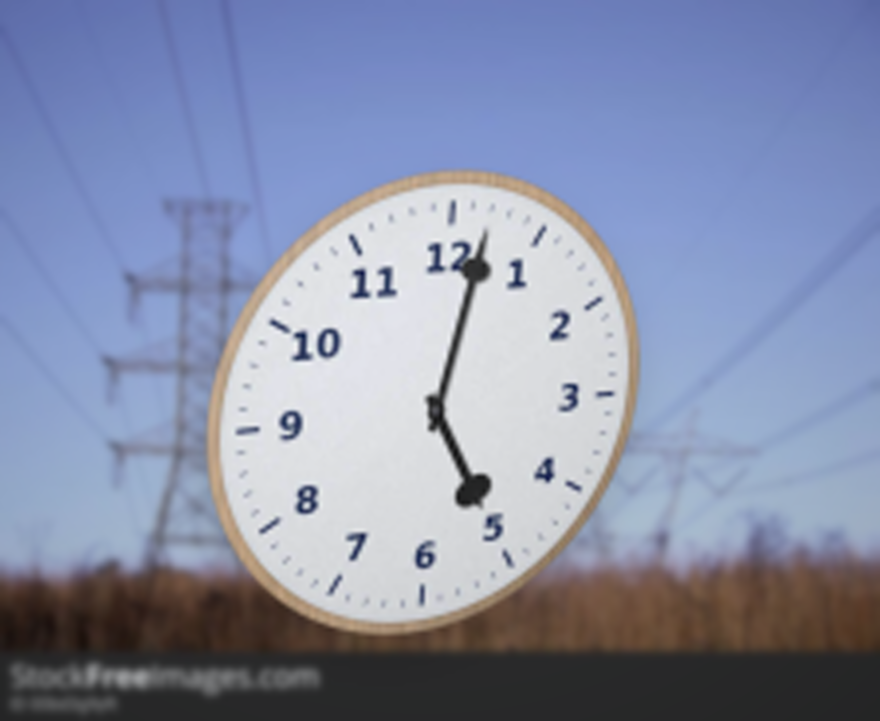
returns 5,02
